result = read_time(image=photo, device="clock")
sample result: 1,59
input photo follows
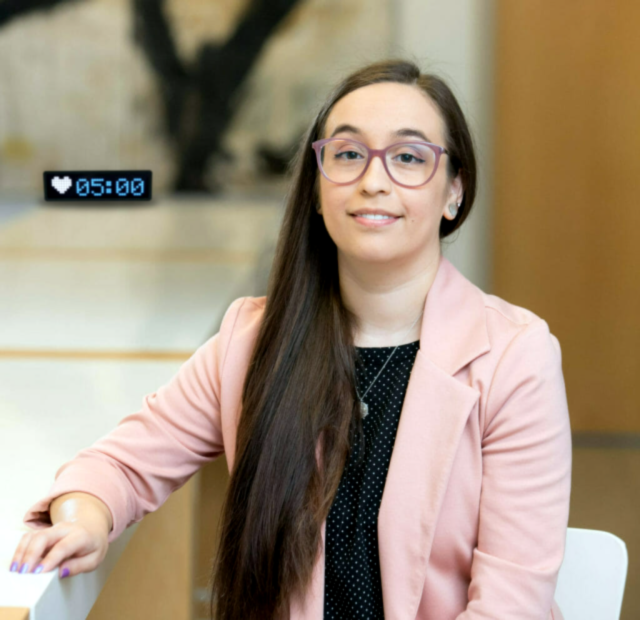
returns 5,00
